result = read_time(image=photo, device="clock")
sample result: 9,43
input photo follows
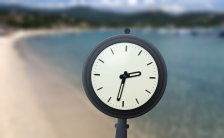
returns 2,32
